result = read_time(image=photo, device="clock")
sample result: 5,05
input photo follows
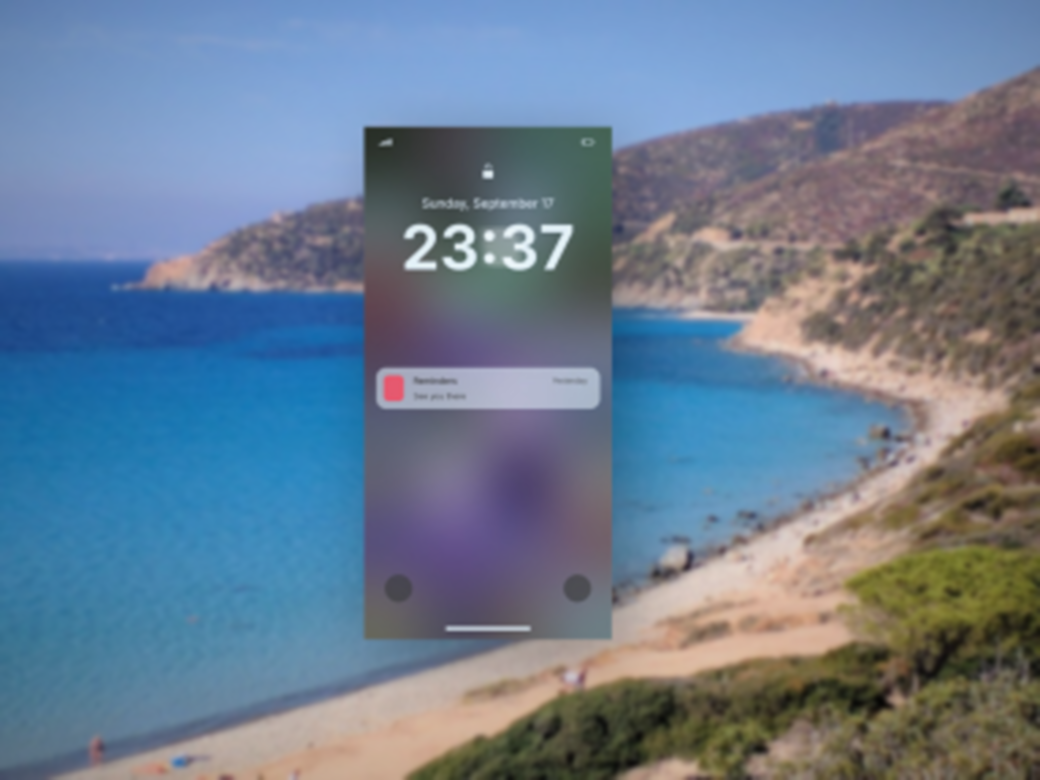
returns 23,37
